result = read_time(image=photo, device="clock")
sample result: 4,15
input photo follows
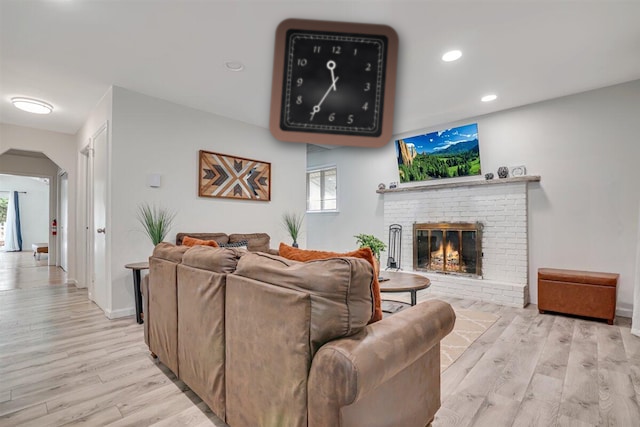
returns 11,35
